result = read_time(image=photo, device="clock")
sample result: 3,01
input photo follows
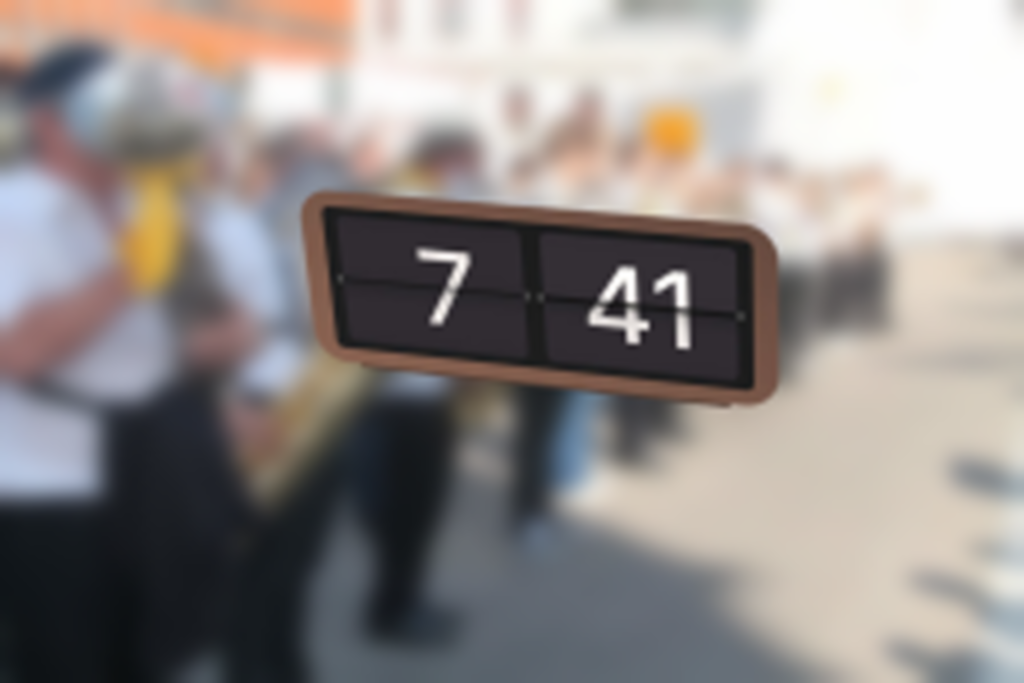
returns 7,41
